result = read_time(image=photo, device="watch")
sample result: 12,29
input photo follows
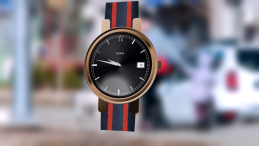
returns 9,47
